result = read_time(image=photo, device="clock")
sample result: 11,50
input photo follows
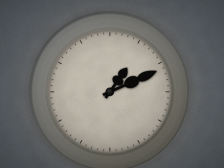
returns 1,11
